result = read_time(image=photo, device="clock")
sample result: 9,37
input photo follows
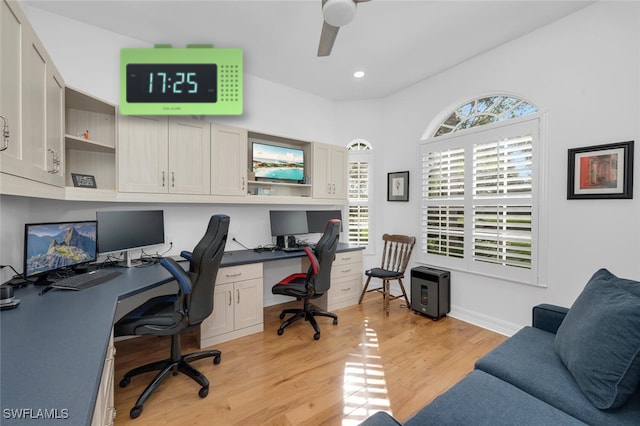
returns 17,25
